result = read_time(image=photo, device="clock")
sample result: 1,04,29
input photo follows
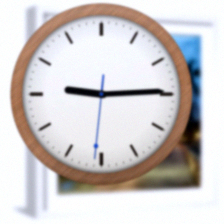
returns 9,14,31
